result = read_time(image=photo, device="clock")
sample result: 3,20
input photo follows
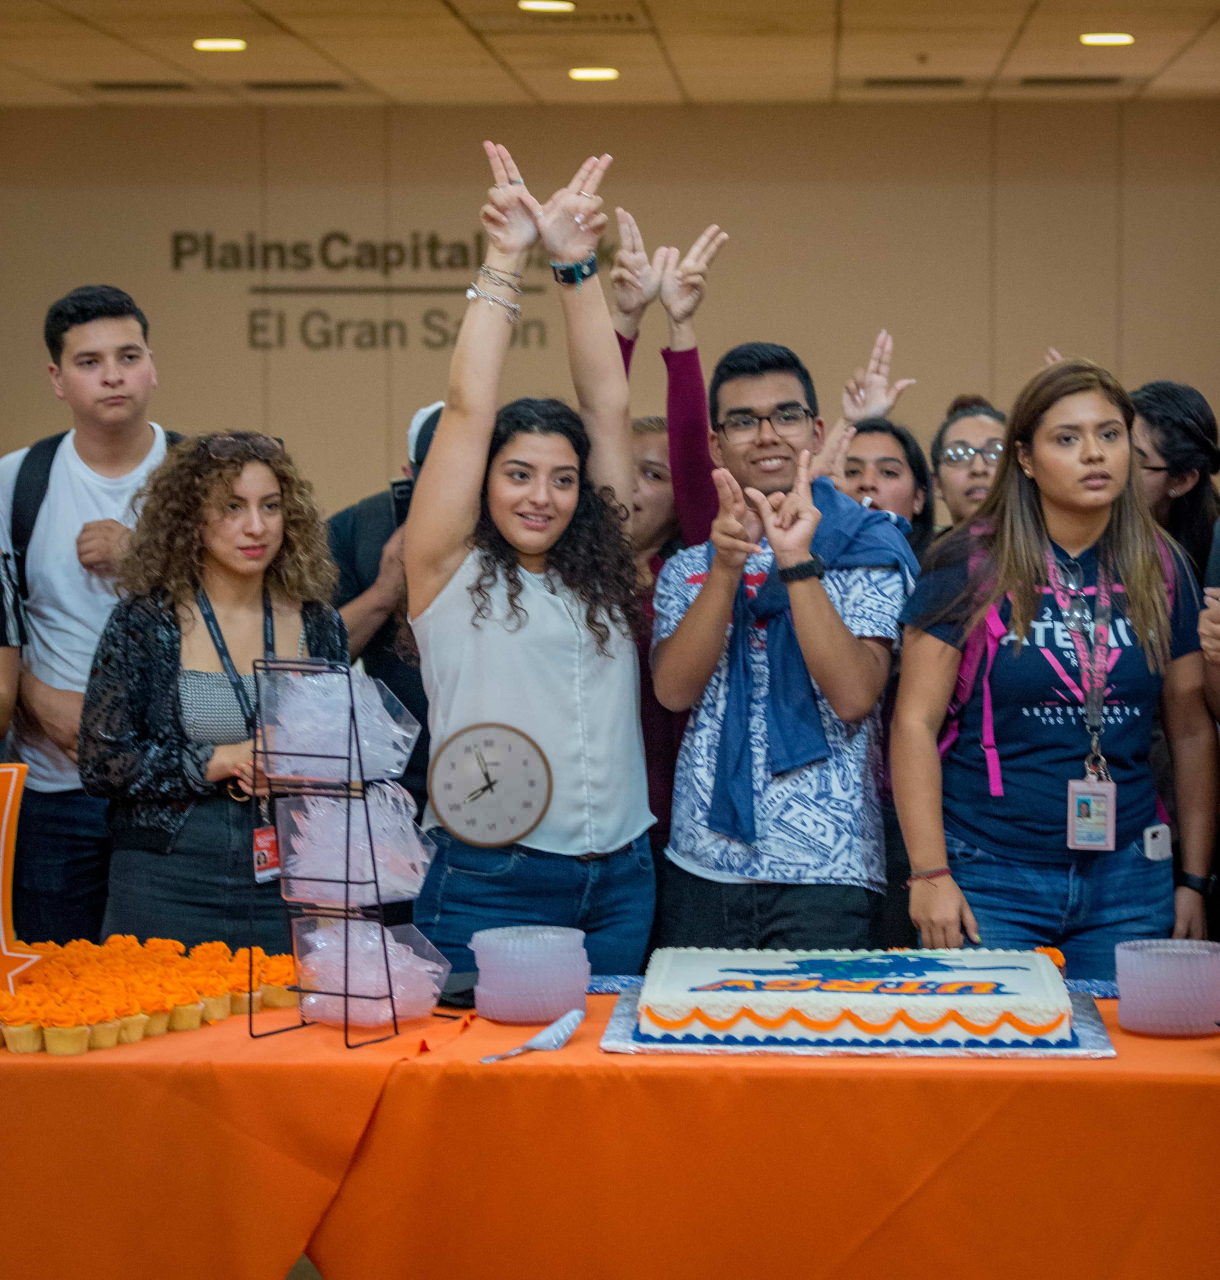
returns 7,57
